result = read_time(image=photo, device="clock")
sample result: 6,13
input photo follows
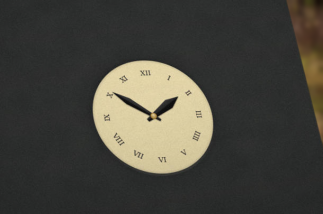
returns 1,51
